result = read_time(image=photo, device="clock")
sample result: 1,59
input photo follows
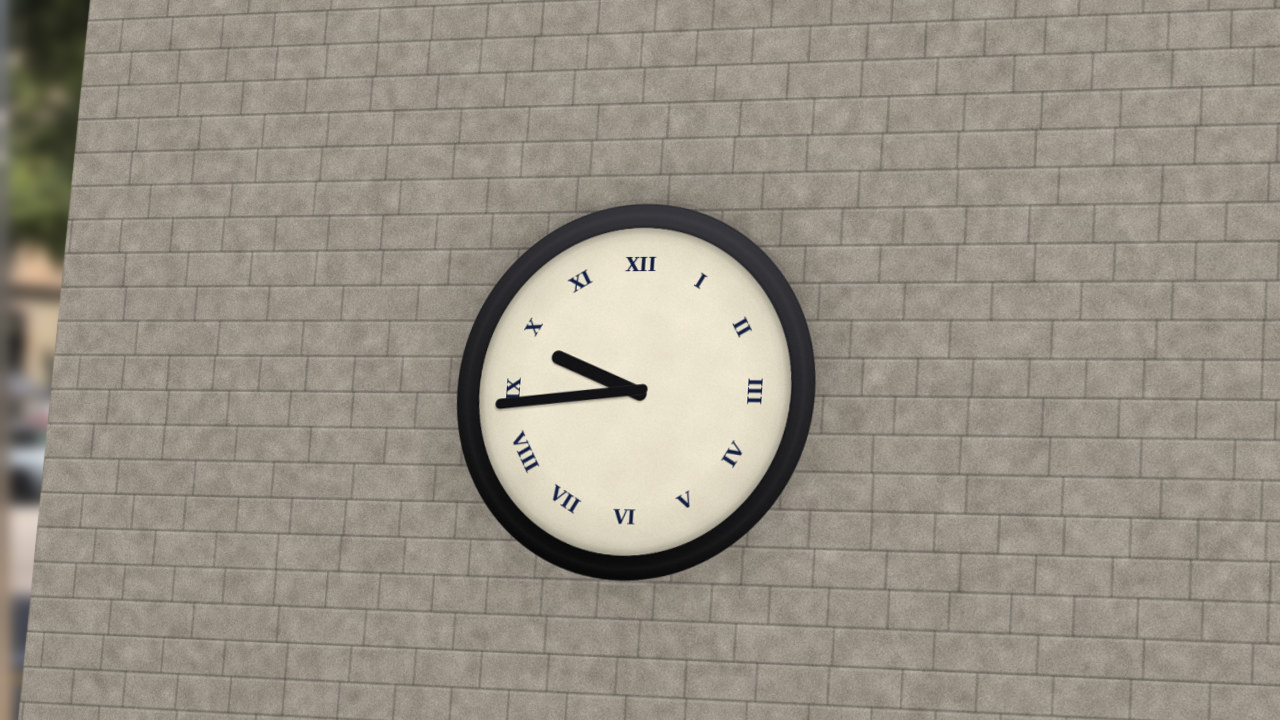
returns 9,44
